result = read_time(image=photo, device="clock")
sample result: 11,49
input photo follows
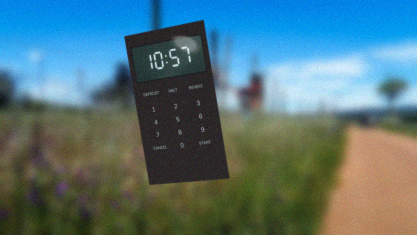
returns 10,57
